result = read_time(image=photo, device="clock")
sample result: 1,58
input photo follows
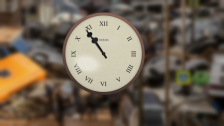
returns 10,54
